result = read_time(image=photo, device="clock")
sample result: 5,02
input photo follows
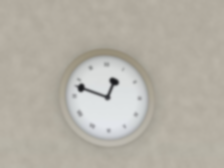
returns 12,48
